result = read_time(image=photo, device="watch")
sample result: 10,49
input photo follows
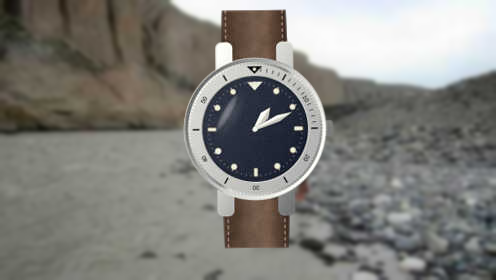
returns 1,11
